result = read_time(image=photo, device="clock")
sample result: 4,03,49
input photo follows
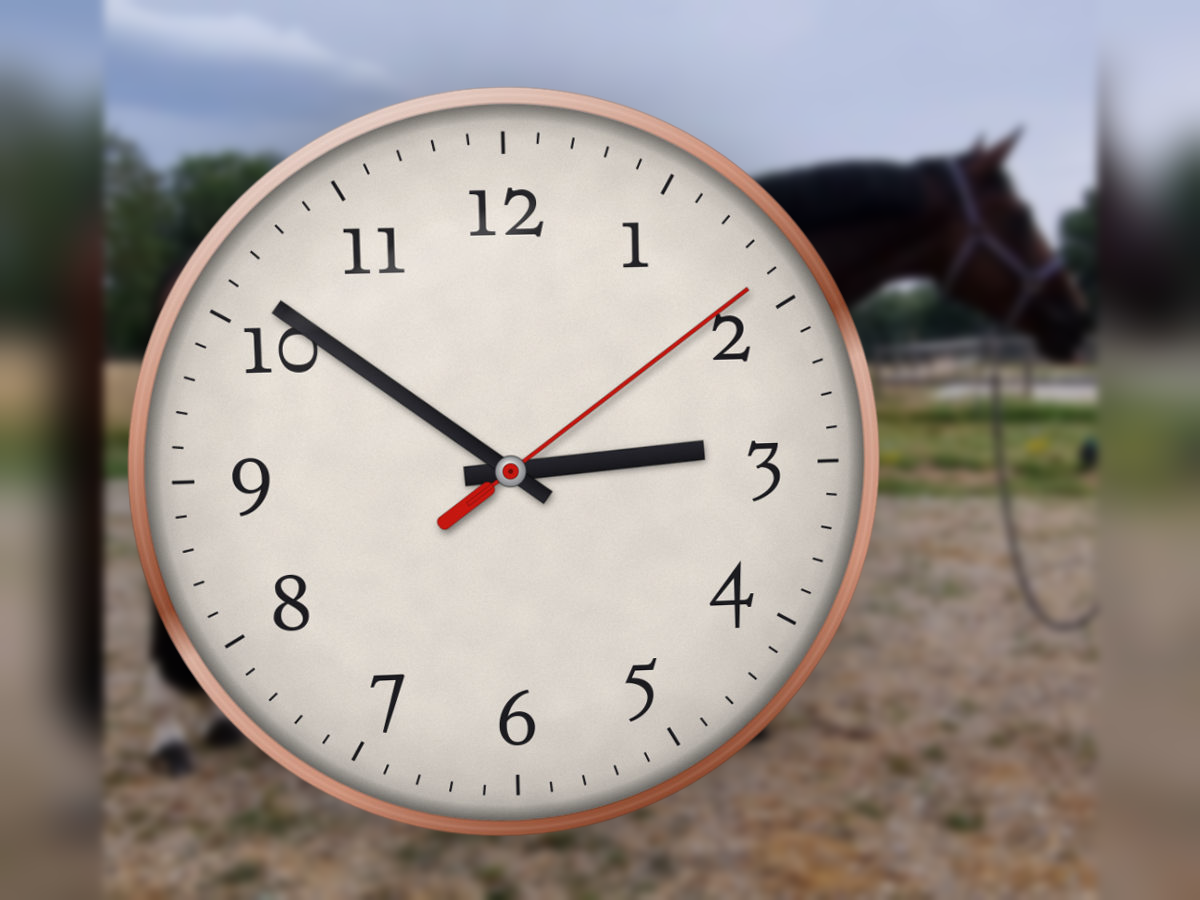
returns 2,51,09
